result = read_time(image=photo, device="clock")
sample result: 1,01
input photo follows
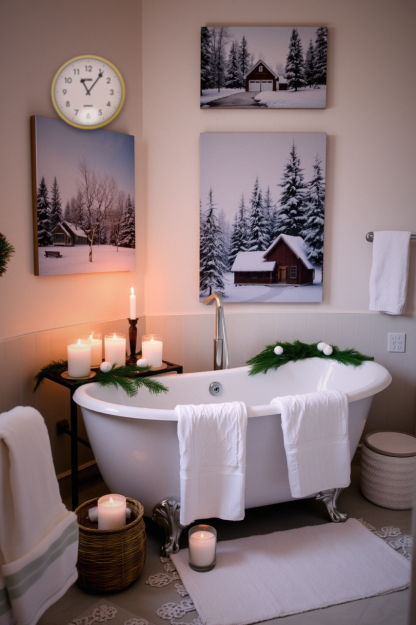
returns 11,06
